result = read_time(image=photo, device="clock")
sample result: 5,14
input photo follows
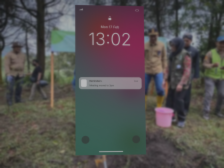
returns 13,02
